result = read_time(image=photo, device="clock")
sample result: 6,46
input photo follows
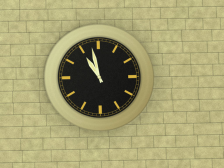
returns 10,58
